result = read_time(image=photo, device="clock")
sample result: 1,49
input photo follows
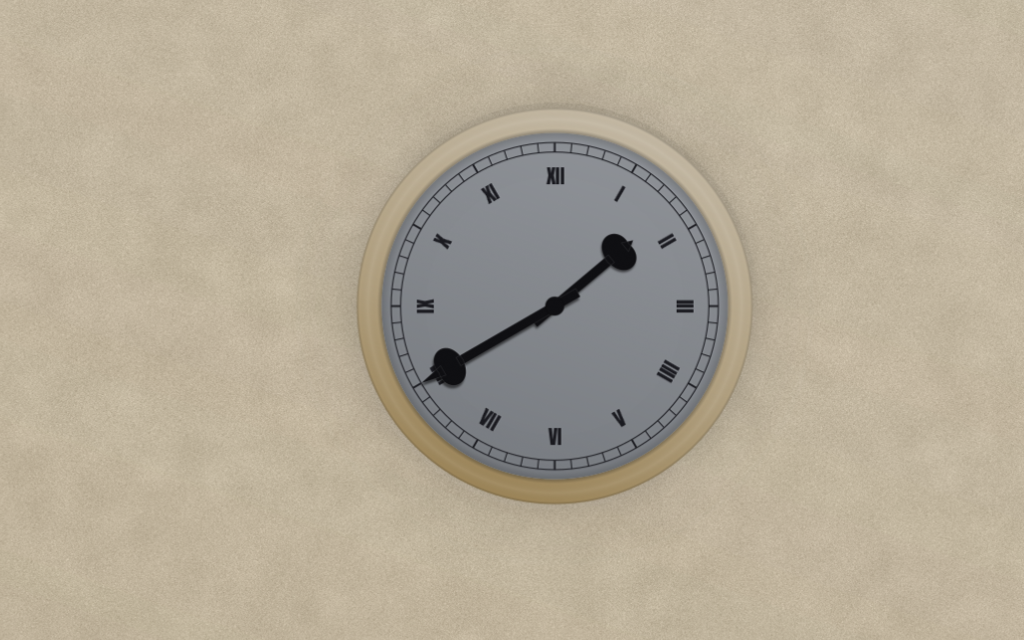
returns 1,40
